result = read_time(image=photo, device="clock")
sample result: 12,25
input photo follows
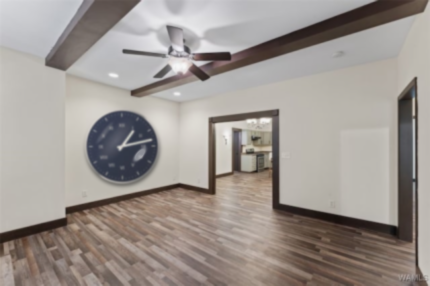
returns 1,13
